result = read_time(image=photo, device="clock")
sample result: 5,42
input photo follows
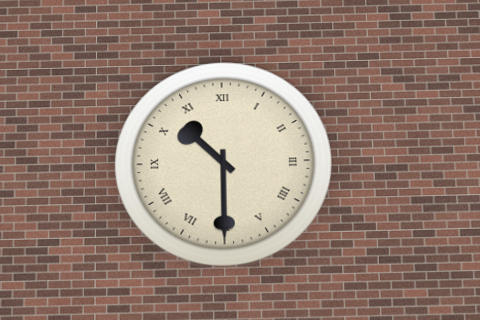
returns 10,30
